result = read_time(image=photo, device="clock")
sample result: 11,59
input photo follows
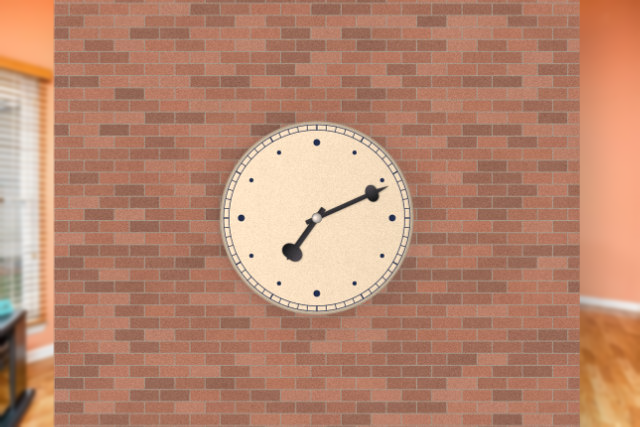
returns 7,11
